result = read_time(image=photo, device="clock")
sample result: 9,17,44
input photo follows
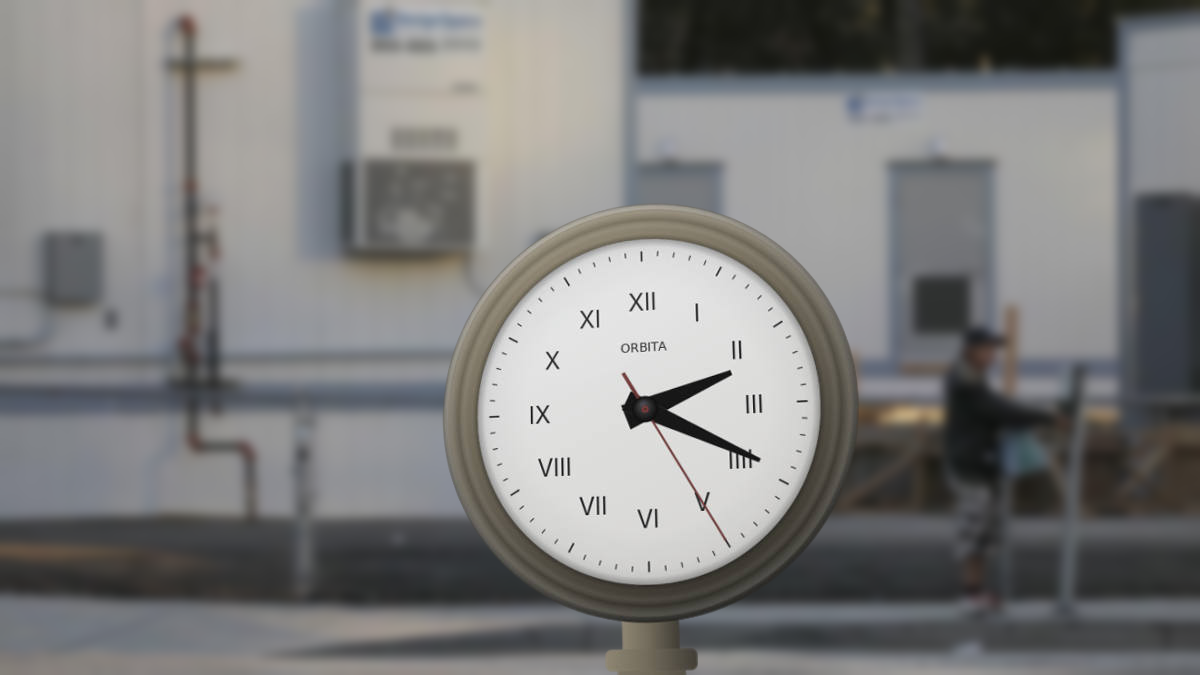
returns 2,19,25
